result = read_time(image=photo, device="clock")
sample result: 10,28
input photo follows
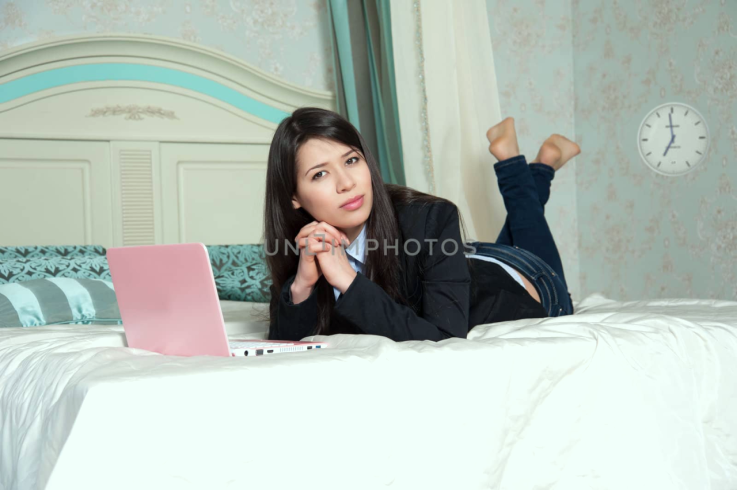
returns 6,59
